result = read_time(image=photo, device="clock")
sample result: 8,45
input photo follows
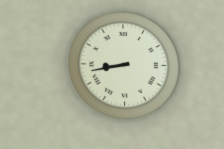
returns 8,43
